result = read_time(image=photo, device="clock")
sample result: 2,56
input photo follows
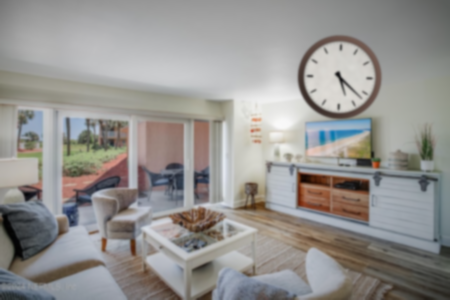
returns 5,22
